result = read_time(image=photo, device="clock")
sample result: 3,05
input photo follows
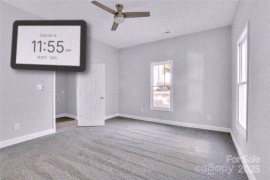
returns 11,55
